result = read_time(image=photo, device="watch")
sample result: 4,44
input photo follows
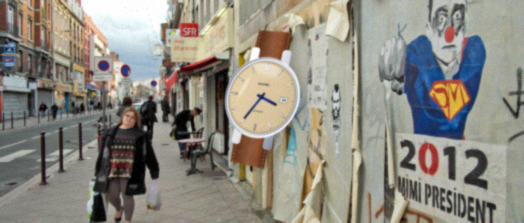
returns 3,35
